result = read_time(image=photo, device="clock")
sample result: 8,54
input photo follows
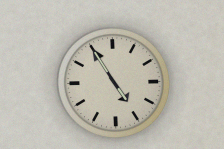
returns 4,55
